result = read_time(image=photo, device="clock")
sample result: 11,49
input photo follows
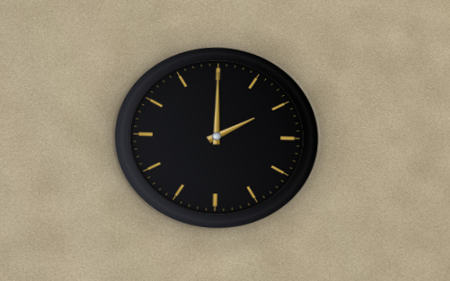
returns 2,00
